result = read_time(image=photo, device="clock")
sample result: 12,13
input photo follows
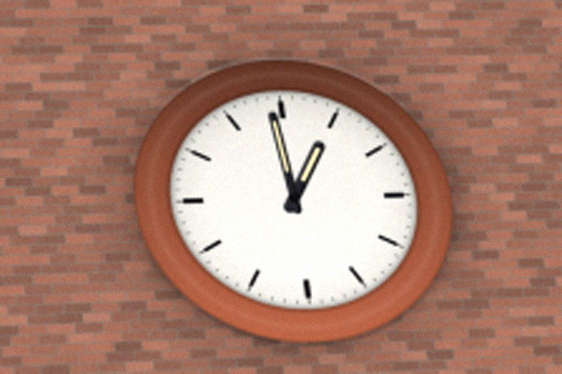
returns 12,59
